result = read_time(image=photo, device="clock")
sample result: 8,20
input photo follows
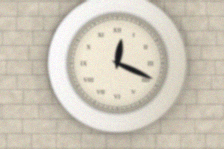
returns 12,19
